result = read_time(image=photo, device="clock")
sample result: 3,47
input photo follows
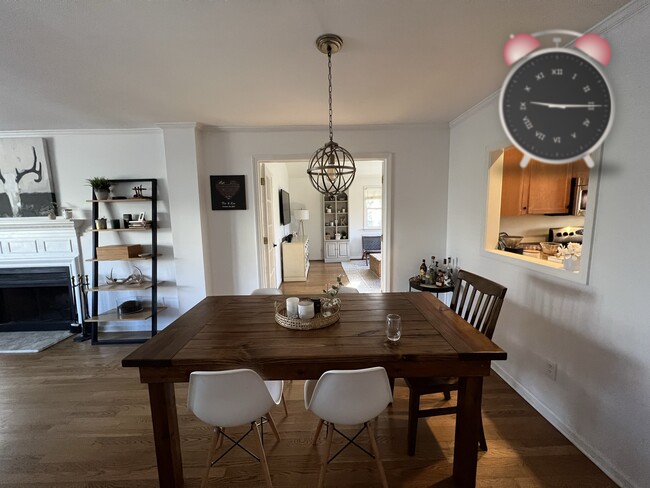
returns 9,15
